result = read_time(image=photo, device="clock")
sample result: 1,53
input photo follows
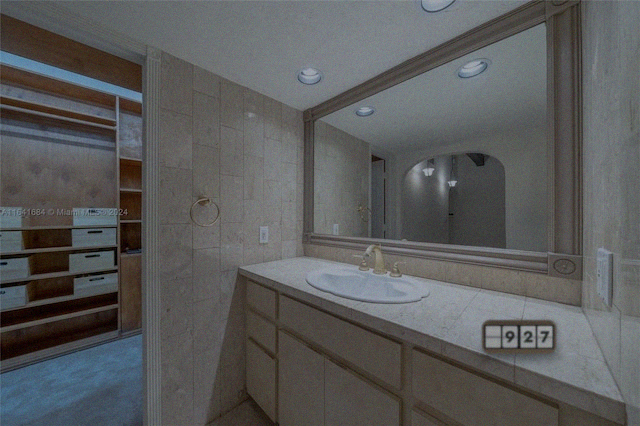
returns 9,27
